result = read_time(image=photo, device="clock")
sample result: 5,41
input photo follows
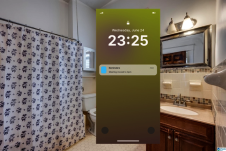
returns 23,25
